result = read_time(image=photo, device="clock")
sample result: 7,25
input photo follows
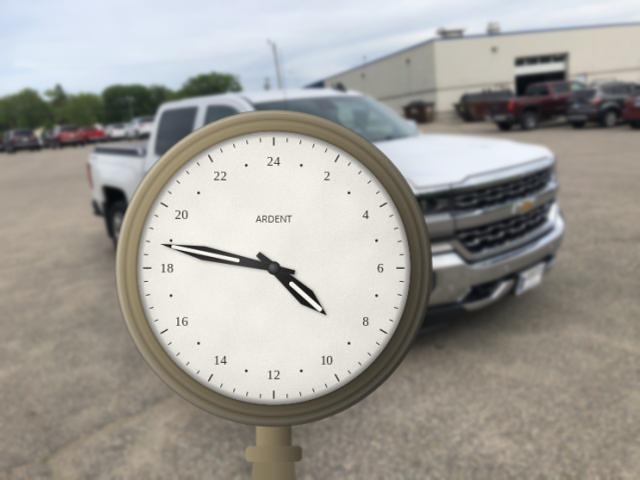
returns 8,47
